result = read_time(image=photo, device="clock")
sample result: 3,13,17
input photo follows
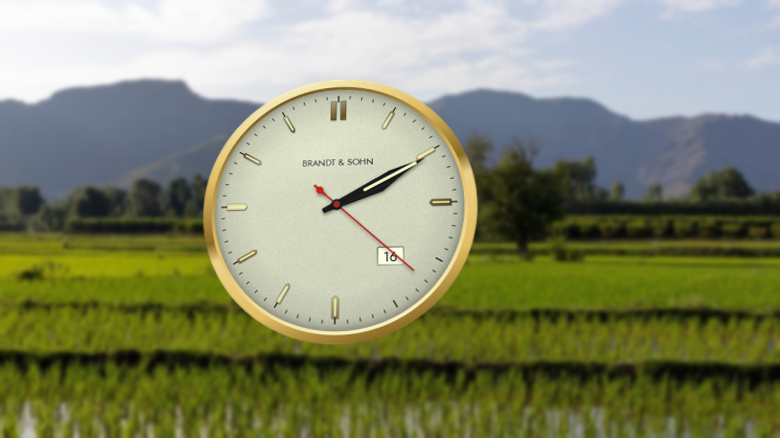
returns 2,10,22
